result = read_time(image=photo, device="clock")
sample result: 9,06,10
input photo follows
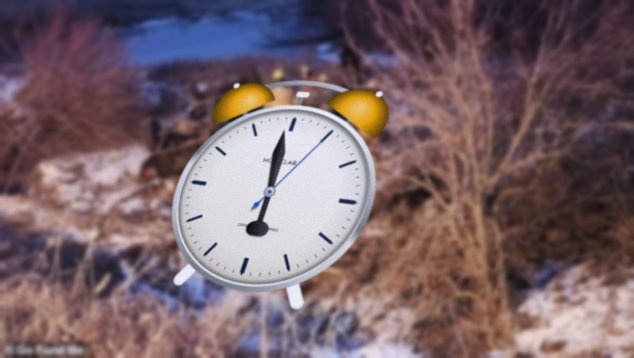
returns 5,59,05
